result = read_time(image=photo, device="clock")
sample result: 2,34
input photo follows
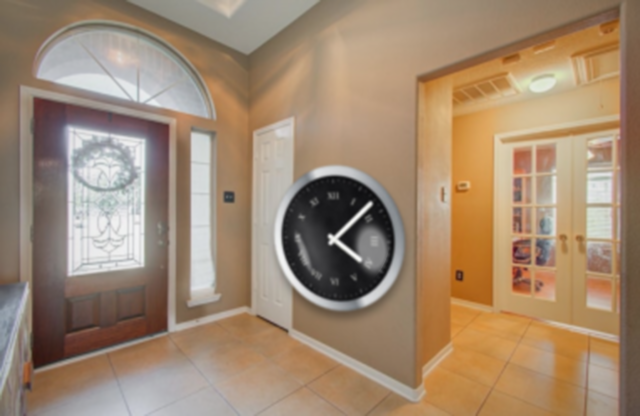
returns 4,08
